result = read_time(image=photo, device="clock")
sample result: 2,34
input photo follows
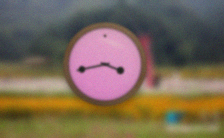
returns 3,43
